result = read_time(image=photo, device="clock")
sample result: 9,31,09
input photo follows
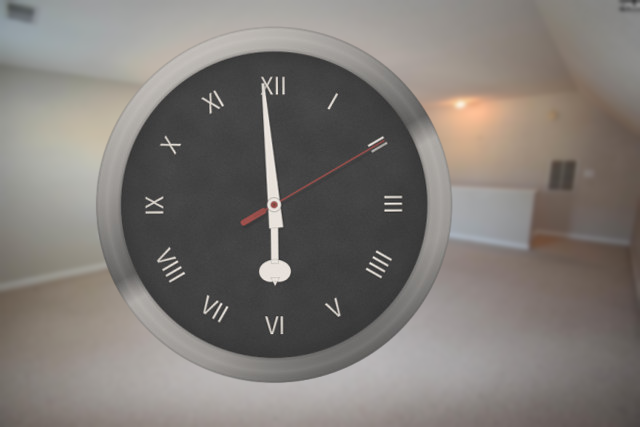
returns 5,59,10
